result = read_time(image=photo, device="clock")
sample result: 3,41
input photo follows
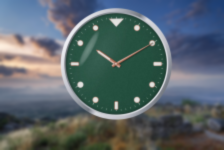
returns 10,10
